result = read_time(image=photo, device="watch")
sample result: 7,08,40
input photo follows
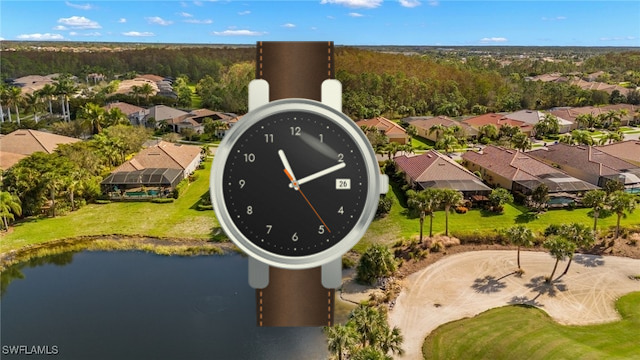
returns 11,11,24
